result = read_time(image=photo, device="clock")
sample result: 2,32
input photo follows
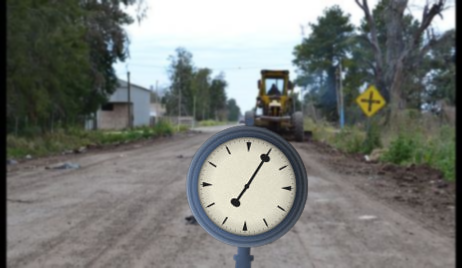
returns 7,05
